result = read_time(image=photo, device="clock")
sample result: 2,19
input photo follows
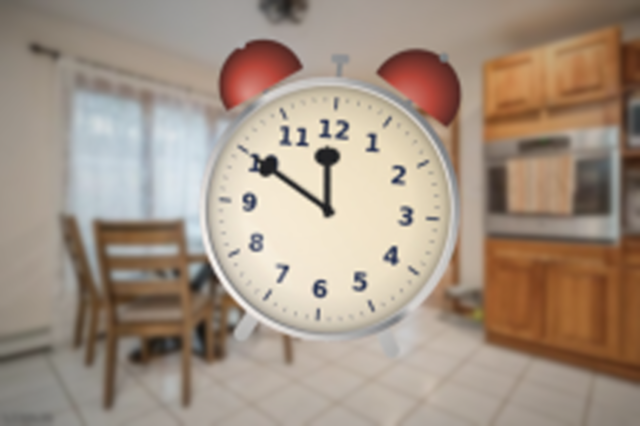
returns 11,50
